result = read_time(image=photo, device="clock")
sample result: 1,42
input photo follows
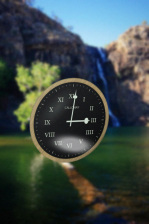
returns 3,01
